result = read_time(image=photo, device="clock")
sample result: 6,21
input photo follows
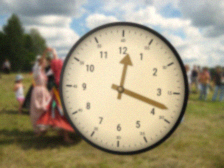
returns 12,18
